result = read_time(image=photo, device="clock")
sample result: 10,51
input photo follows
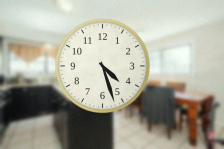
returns 4,27
